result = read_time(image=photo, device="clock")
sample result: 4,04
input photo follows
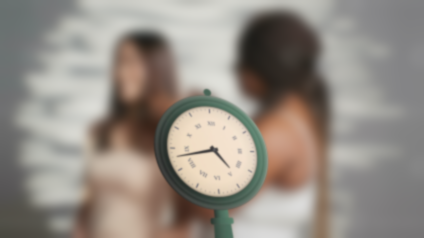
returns 4,43
